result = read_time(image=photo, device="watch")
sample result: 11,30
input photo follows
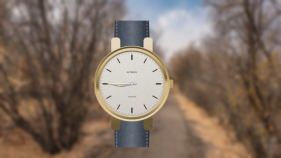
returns 8,45
